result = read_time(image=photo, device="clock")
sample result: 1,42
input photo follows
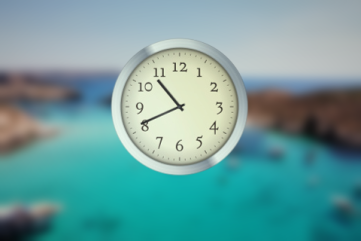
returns 10,41
